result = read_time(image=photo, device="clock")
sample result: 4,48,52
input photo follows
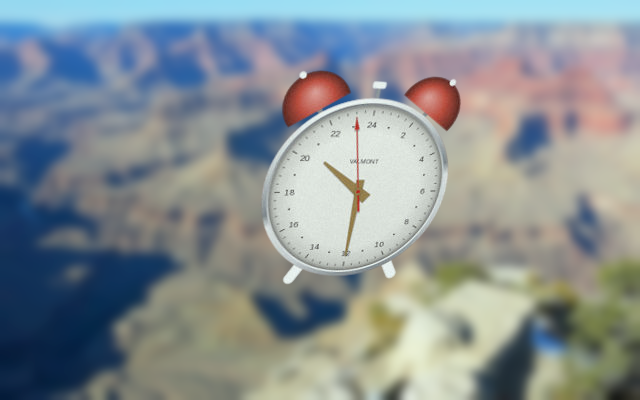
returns 20,29,58
